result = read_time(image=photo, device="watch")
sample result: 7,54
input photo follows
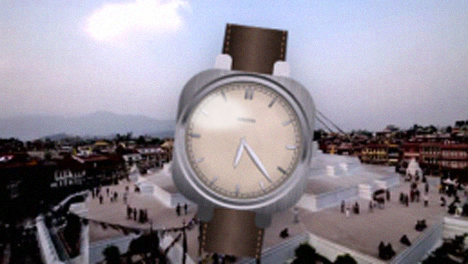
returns 6,23
